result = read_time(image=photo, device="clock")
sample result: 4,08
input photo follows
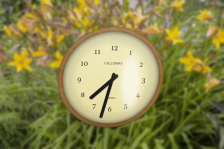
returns 7,32
